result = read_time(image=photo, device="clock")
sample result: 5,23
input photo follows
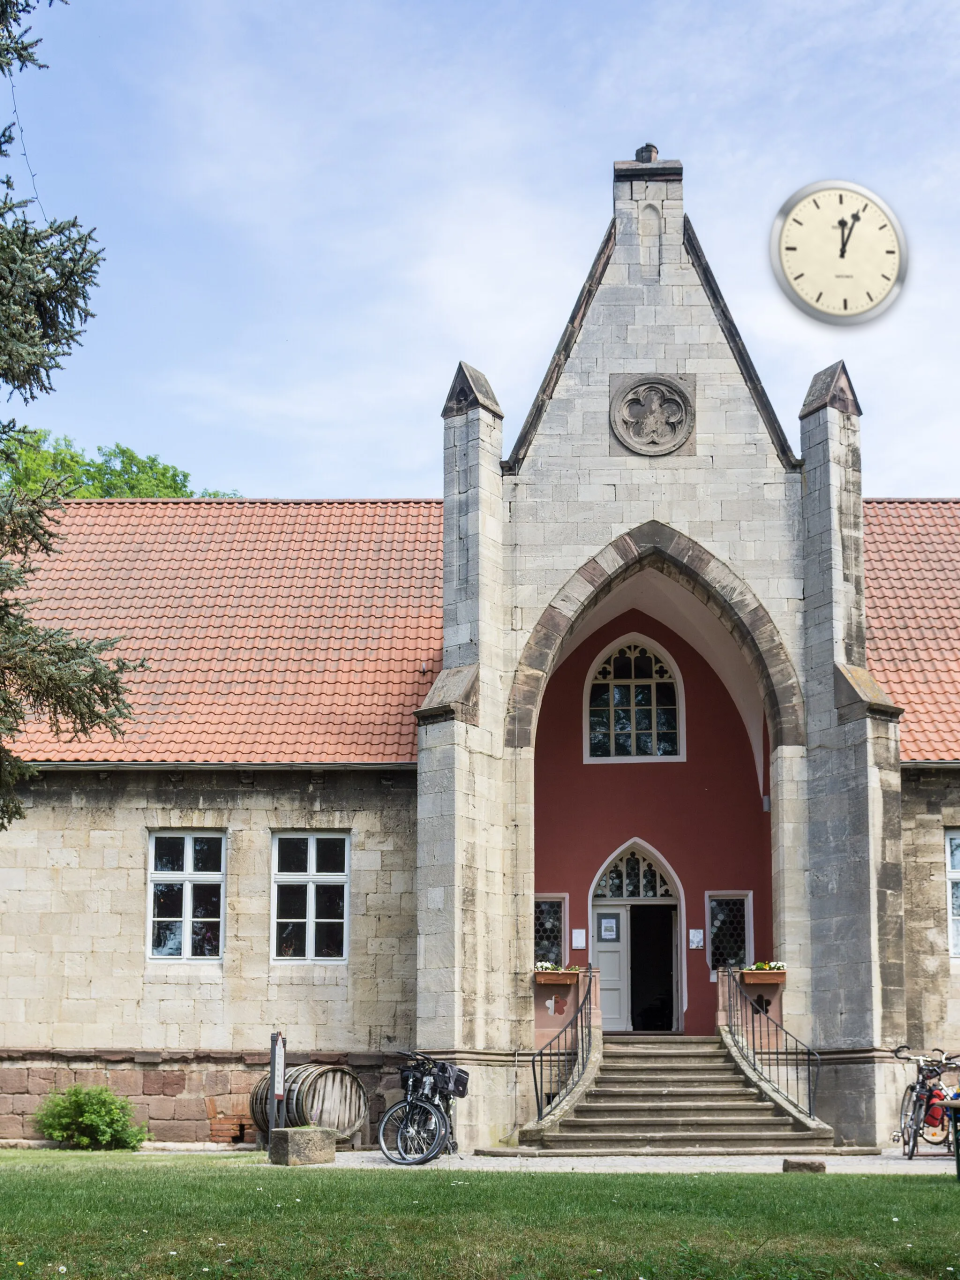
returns 12,04
